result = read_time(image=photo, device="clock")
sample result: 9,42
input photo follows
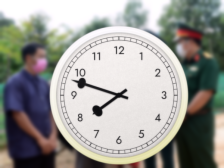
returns 7,48
